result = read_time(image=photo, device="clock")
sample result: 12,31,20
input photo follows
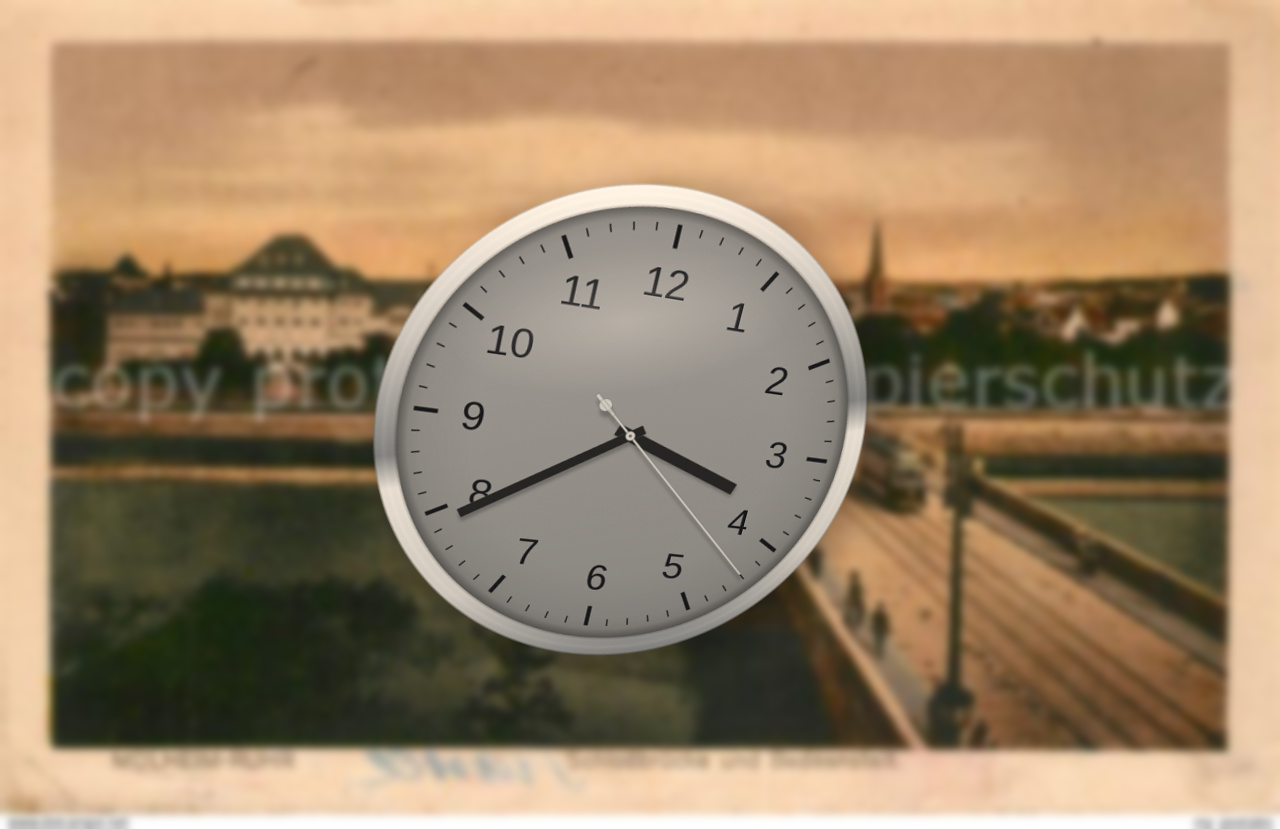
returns 3,39,22
